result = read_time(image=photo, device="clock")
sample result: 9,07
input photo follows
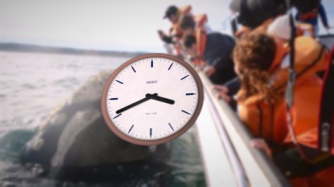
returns 3,41
